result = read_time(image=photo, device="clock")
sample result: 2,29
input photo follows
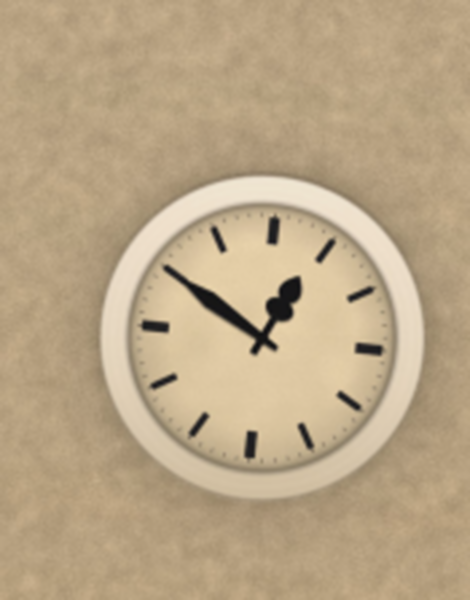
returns 12,50
